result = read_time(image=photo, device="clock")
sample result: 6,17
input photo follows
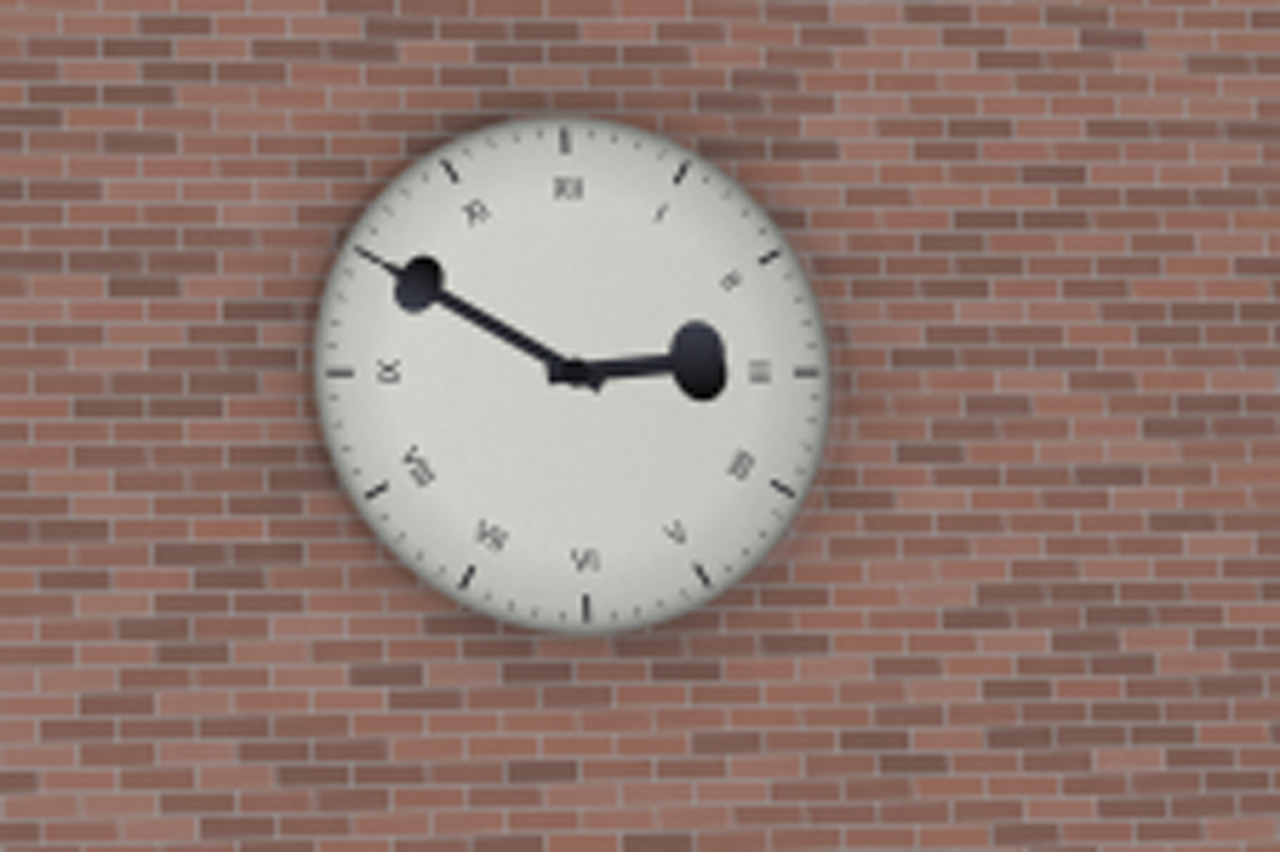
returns 2,50
